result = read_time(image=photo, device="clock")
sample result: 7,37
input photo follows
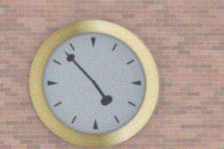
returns 4,53
